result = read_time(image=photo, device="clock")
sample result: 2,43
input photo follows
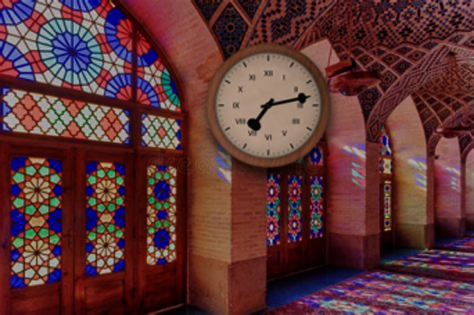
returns 7,13
